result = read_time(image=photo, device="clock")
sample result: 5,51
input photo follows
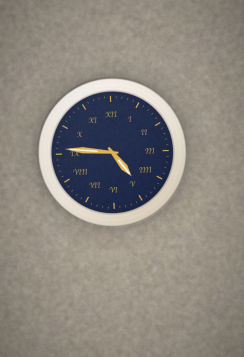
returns 4,46
